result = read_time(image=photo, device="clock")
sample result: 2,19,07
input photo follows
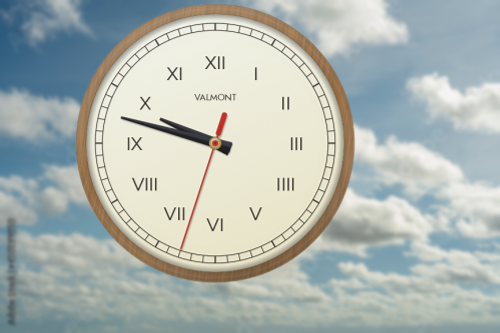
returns 9,47,33
